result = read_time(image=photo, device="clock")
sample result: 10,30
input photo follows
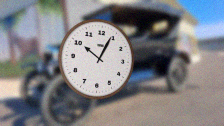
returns 10,04
